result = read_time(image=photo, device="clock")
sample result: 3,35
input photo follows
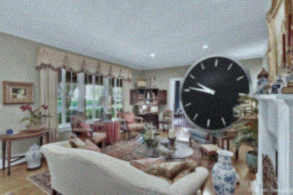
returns 9,46
